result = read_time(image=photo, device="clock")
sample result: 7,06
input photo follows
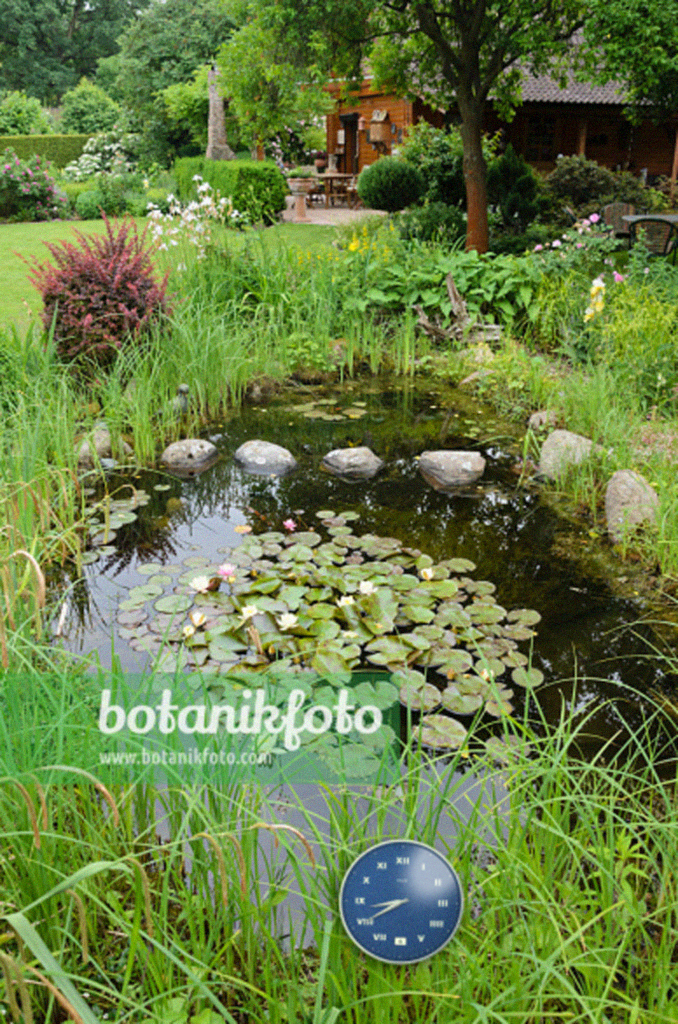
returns 8,40
